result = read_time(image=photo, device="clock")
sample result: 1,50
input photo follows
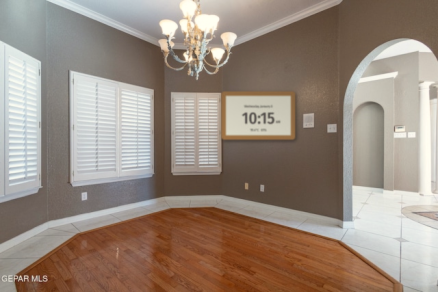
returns 10,15
